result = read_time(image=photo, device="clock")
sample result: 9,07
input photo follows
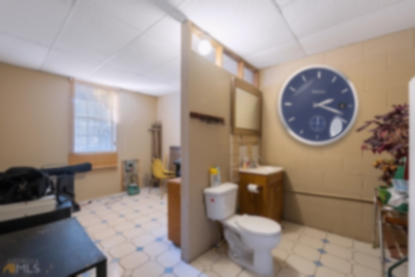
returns 2,18
